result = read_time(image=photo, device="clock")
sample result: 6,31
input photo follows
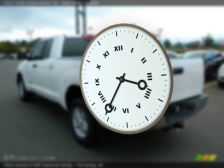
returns 3,36
